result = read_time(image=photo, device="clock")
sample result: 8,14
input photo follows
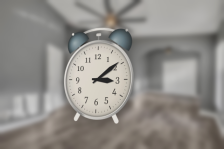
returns 3,09
